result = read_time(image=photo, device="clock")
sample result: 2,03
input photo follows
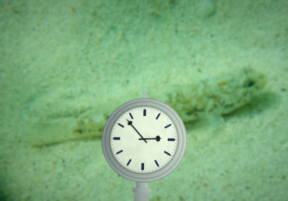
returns 2,53
